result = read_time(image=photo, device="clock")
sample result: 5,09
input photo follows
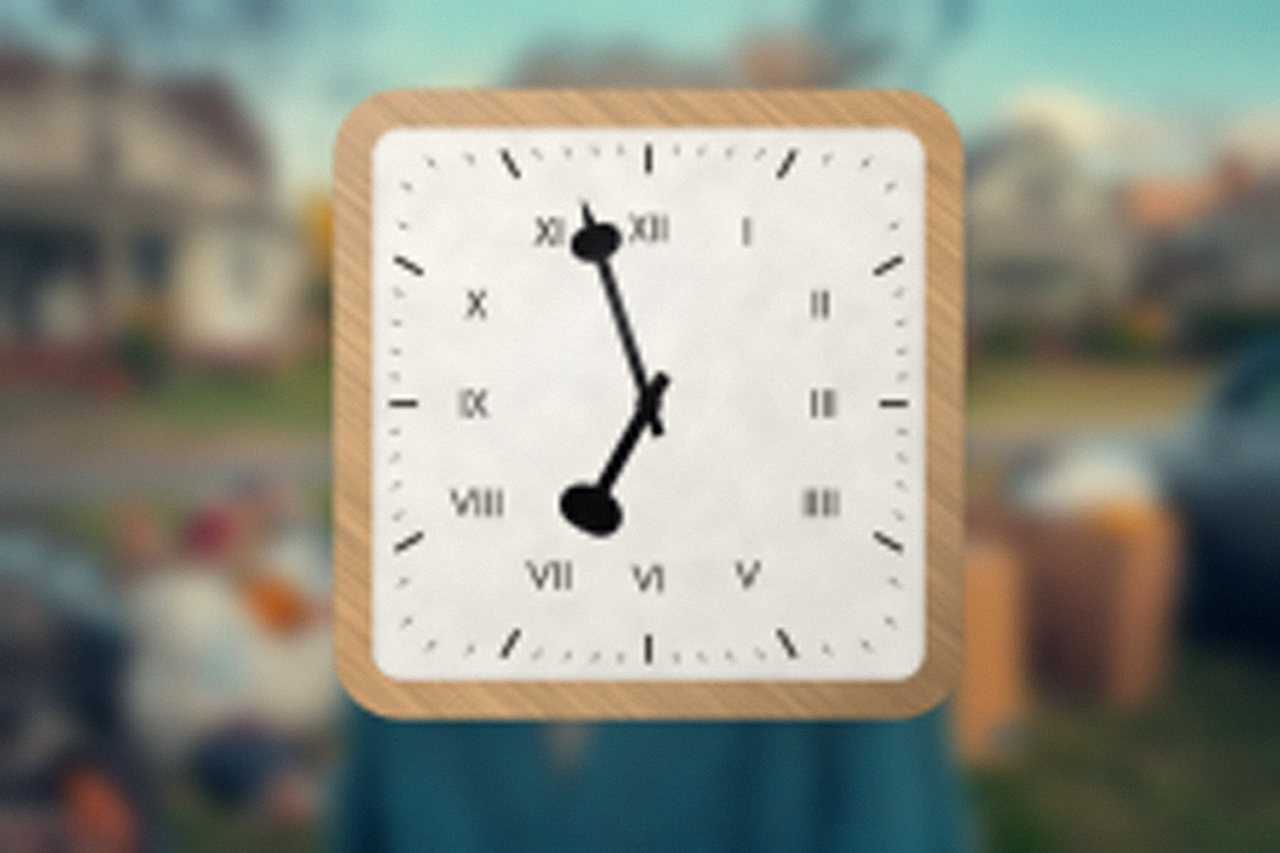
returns 6,57
